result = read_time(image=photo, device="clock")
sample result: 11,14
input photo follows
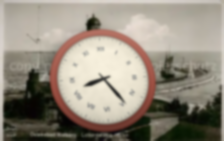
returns 8,24
